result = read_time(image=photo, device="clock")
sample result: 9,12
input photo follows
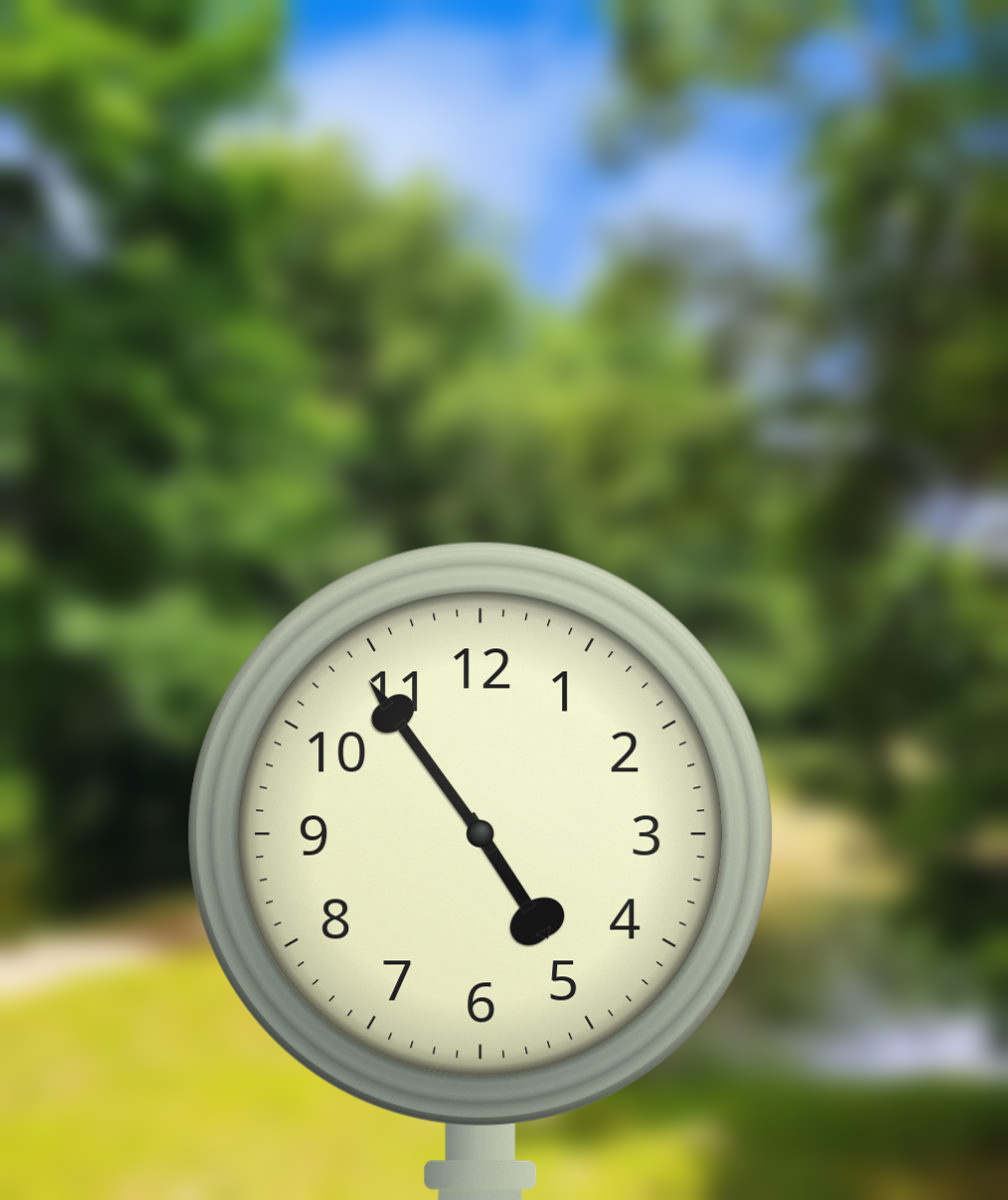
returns 4,54
